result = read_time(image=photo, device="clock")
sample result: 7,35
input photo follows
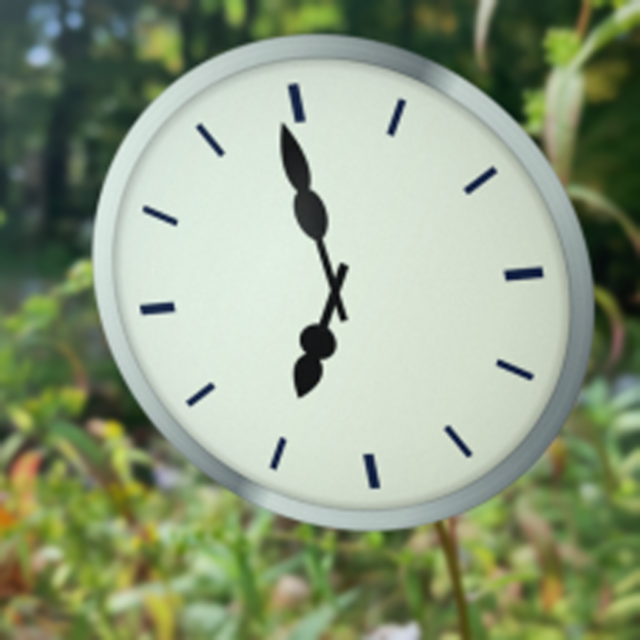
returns 6,59
